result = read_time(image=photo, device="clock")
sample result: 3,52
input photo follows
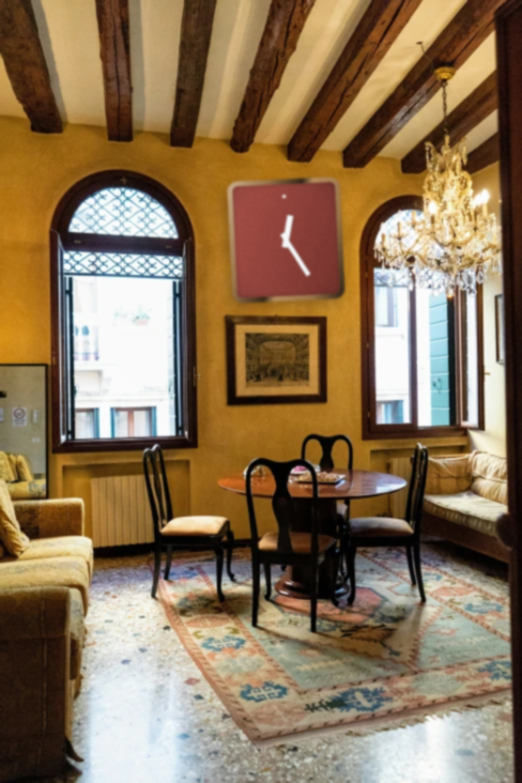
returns 12,25
